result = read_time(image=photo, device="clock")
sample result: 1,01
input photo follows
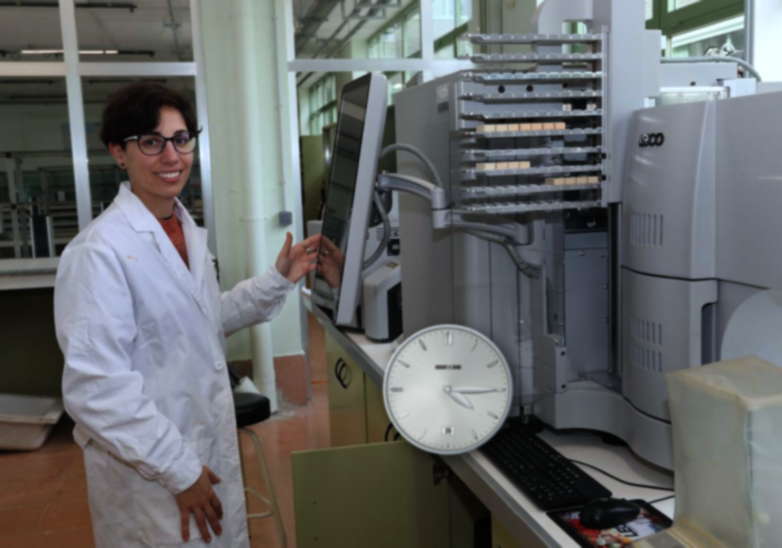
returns 4,15
